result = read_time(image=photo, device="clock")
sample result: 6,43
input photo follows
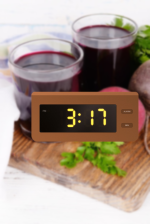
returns 3,17
